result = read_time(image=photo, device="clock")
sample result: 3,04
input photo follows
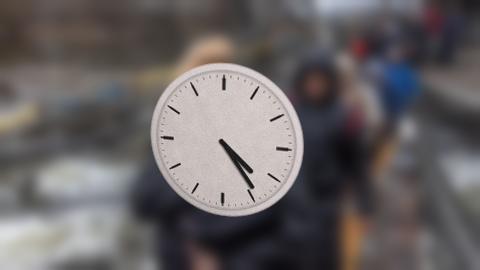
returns 4,24
